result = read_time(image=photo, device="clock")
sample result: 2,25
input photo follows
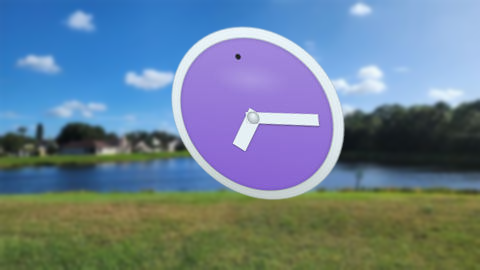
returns 7,16
